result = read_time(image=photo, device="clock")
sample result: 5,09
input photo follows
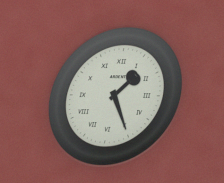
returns 1,25
